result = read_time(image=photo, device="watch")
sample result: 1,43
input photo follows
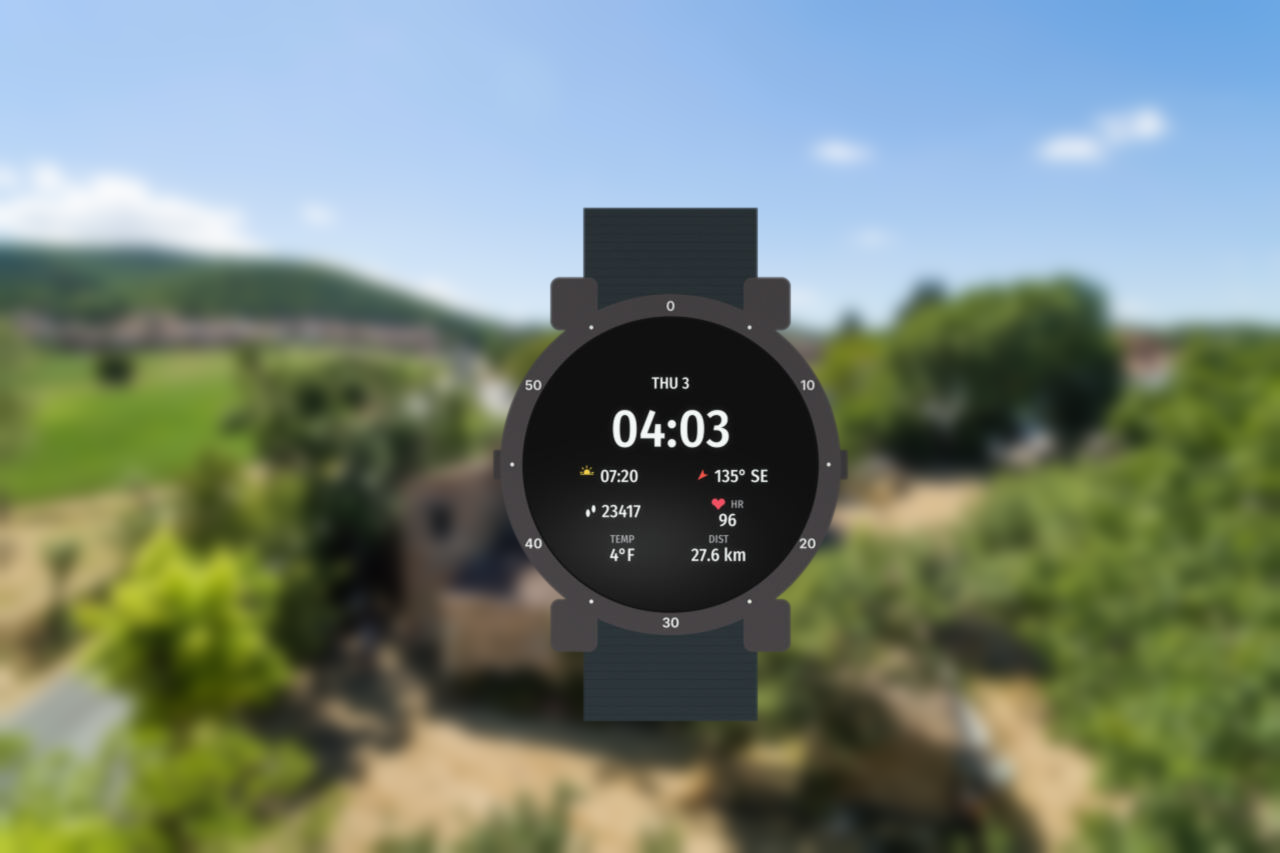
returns 4,03
